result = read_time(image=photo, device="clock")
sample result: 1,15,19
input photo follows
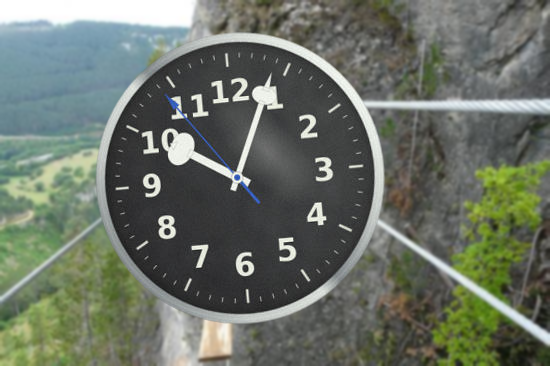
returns 10,03,54
